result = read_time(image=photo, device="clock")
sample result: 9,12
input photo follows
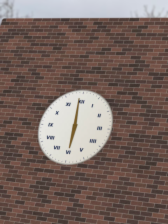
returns 5,59
